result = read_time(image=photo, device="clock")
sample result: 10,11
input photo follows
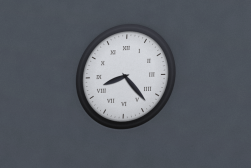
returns 8,23
